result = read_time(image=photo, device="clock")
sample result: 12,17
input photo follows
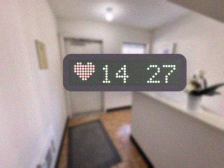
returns 14,27
